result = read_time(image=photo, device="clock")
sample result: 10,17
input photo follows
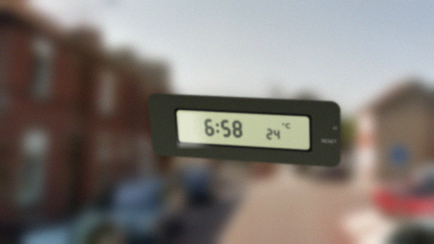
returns 6,58
